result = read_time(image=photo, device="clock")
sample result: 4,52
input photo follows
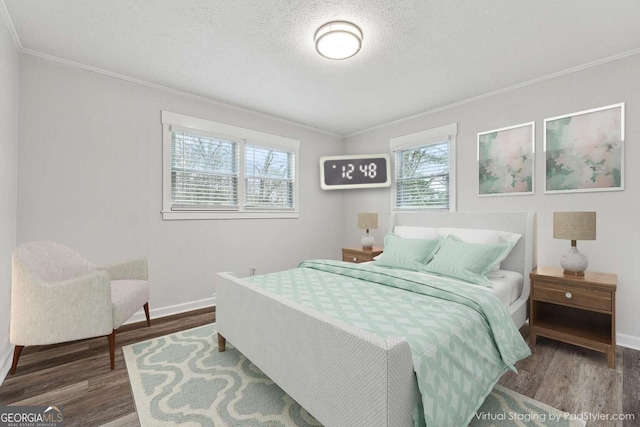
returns 12,48
